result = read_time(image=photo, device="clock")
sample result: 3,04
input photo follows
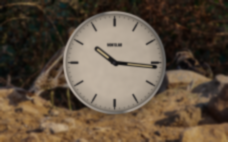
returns 10,16
